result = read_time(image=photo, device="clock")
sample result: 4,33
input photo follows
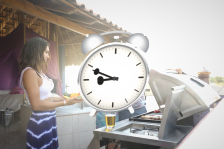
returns 8,49
